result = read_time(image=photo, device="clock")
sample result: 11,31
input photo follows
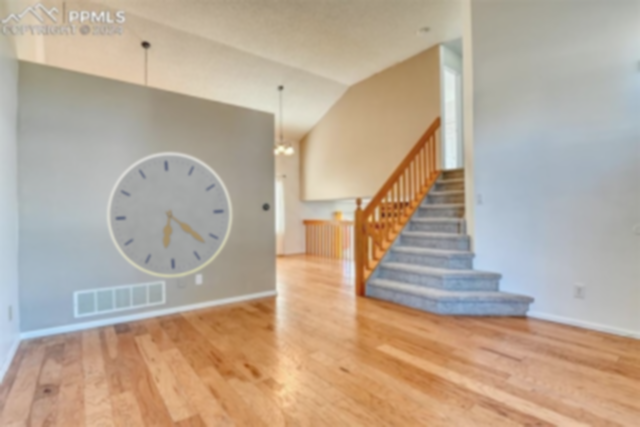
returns 6,22
